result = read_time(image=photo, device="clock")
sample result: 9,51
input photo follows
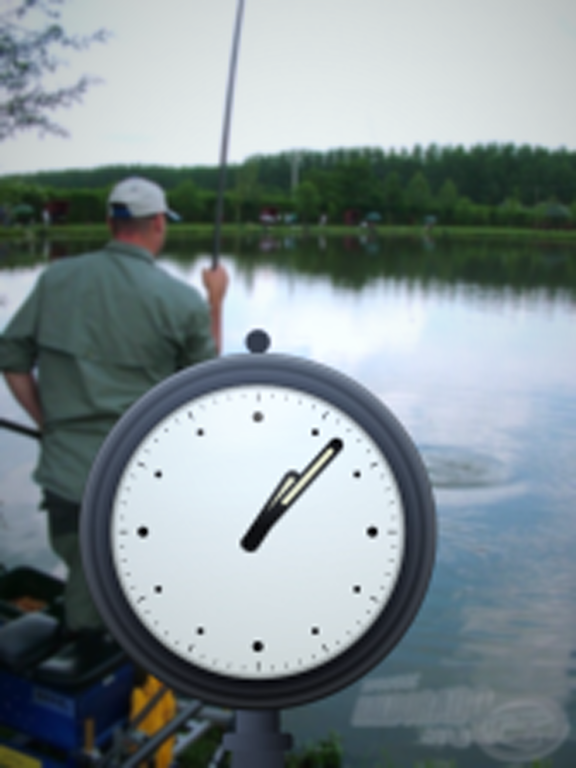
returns 1,07
